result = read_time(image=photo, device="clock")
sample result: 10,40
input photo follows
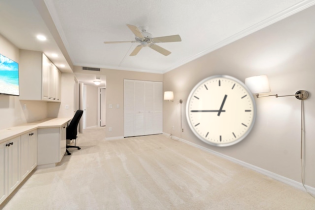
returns 12,45
